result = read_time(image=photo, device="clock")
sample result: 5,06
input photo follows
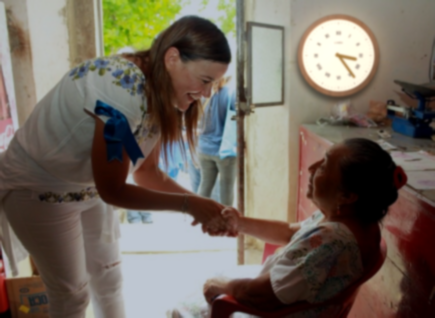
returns 3,24
